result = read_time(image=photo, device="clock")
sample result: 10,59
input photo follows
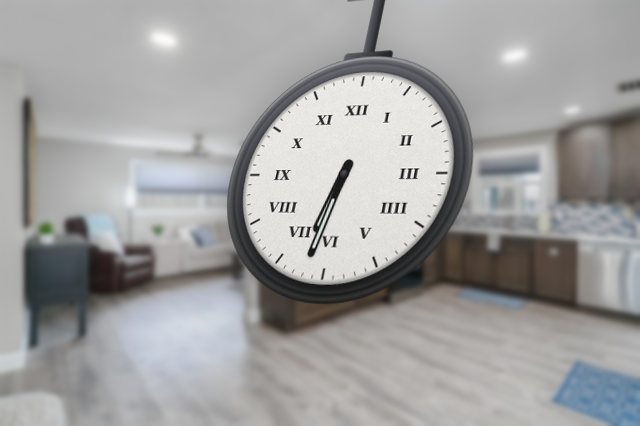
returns 6,32
